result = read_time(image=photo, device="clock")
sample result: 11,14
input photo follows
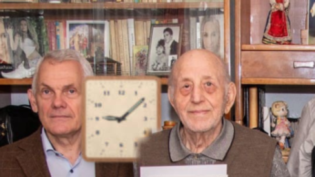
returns 9,08
